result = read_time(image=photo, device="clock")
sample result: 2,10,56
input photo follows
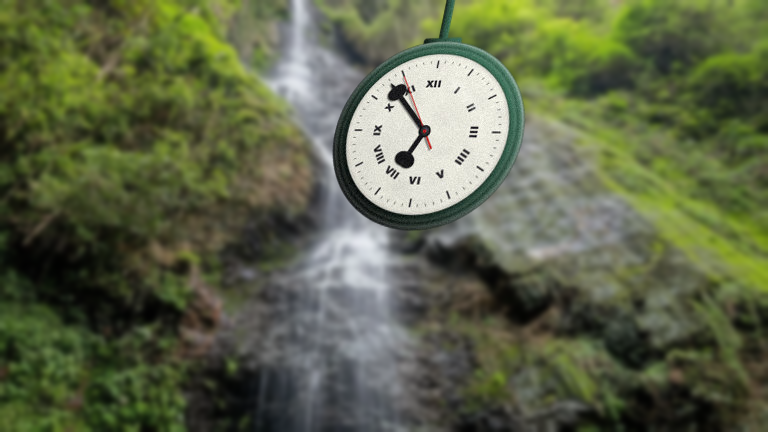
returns 6,52,55
